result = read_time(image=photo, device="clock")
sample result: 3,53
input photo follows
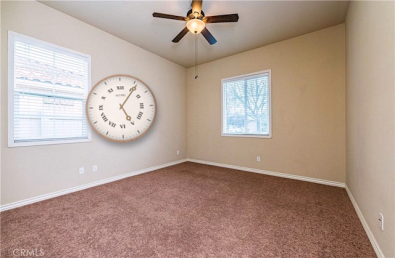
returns 5,06
